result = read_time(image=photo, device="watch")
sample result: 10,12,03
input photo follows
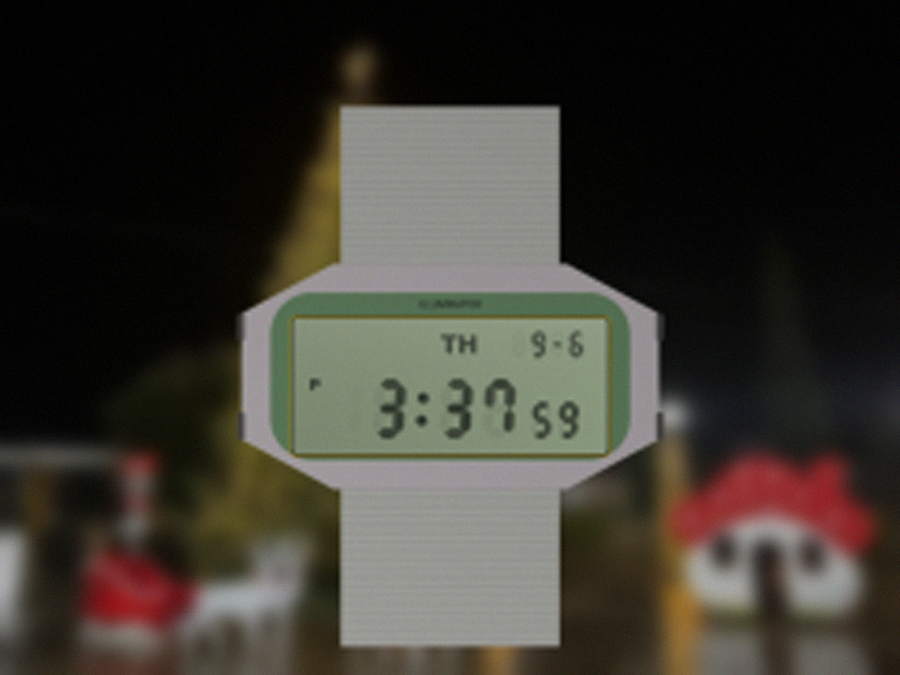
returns 3,37,59
